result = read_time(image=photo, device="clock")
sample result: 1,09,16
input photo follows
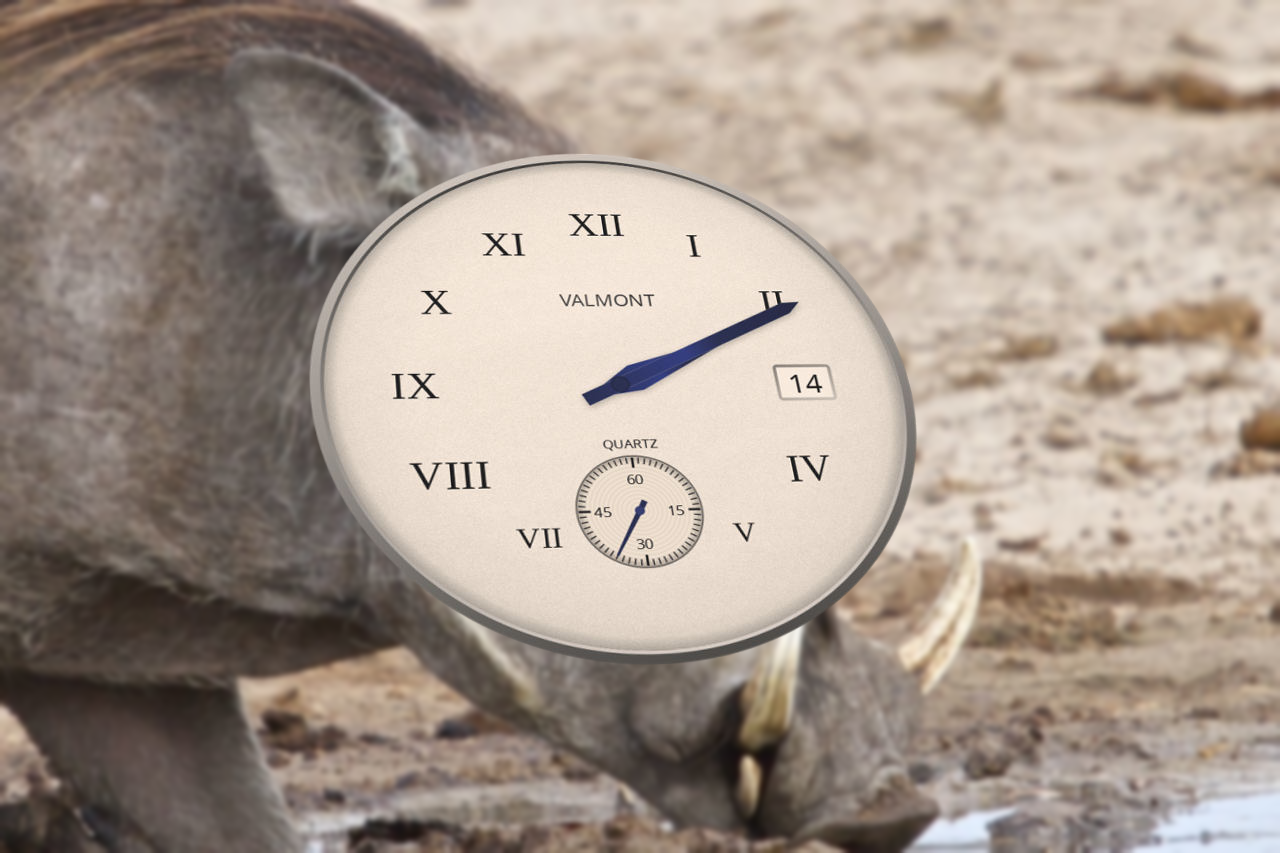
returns 2,10,35
